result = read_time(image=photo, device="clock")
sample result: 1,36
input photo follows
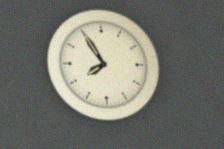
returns 7,55
